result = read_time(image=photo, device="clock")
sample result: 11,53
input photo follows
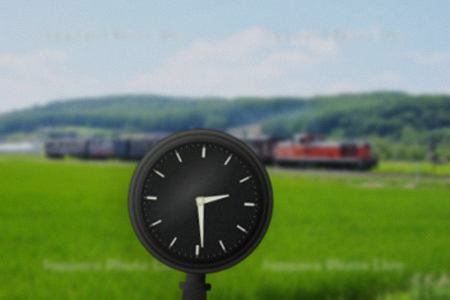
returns 2,29
